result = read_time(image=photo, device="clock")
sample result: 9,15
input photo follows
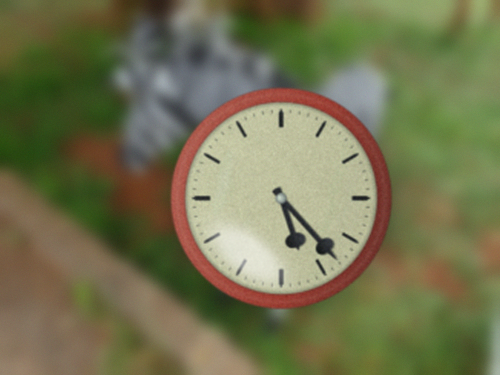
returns 5,23
